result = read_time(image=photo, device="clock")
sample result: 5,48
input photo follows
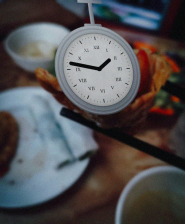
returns 1,47
